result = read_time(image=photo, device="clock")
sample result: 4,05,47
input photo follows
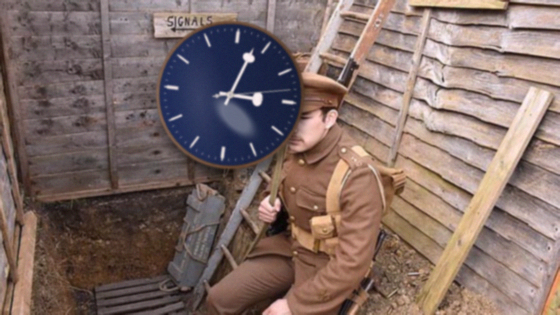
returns 3,03,13
